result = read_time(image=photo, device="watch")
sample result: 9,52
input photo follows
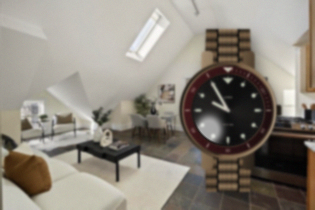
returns 9,55
